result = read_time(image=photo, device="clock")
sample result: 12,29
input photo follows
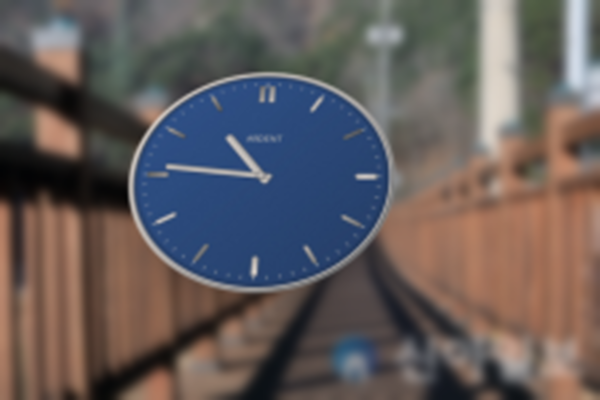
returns 10,46
